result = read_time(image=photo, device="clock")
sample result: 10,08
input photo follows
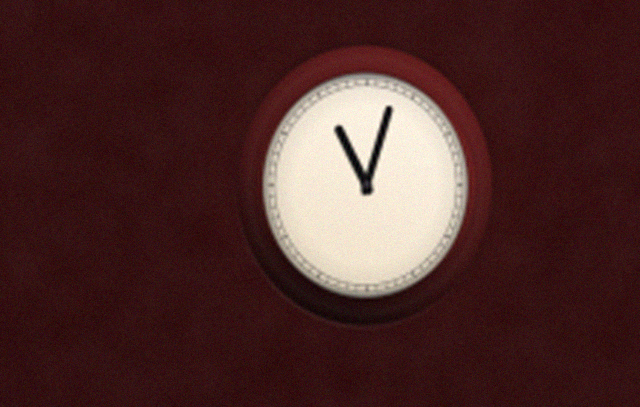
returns 11,03
